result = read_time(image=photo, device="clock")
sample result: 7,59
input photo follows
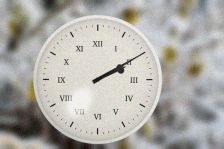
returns 2,10
